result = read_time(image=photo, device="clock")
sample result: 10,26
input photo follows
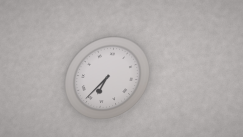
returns 6,36
